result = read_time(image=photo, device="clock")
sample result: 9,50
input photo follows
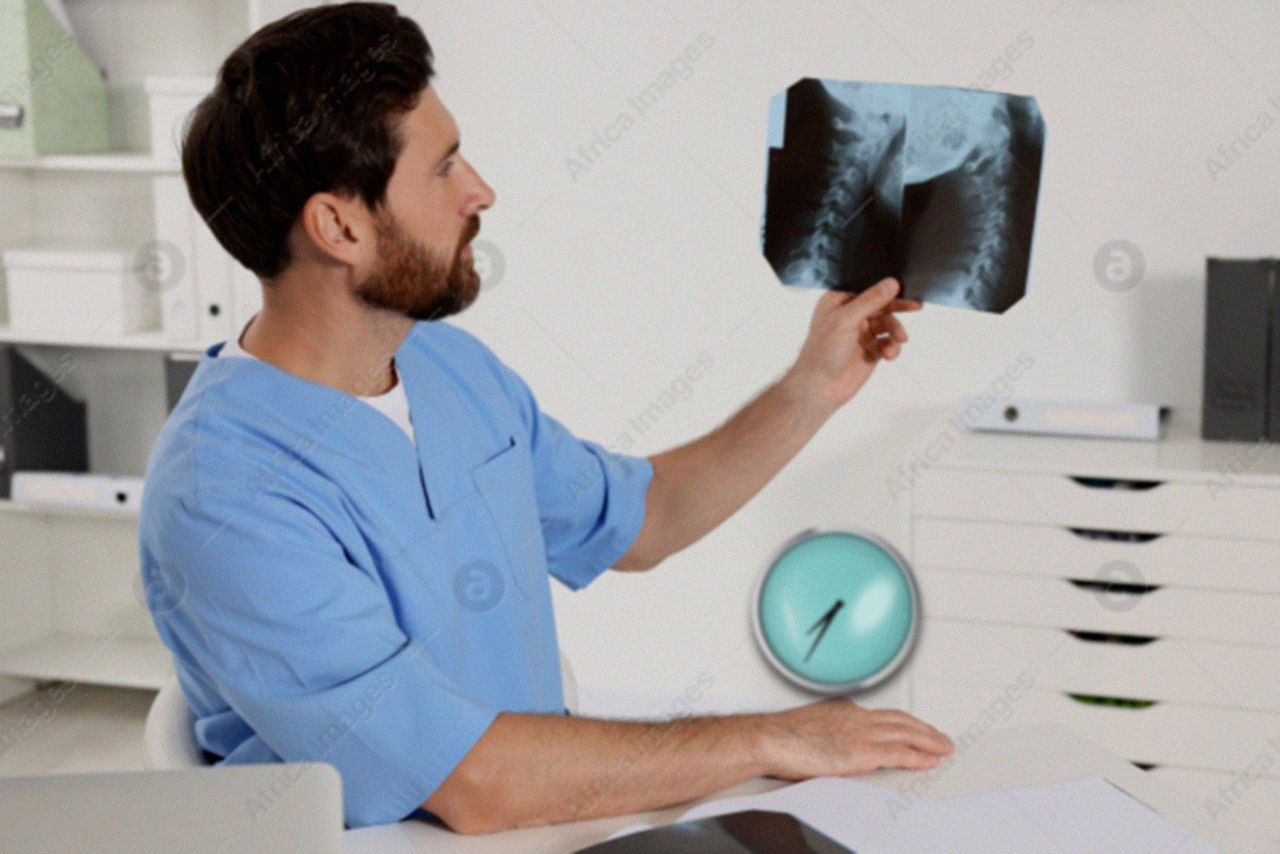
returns 7,35
